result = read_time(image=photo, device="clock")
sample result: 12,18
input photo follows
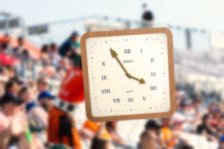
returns 3,55
